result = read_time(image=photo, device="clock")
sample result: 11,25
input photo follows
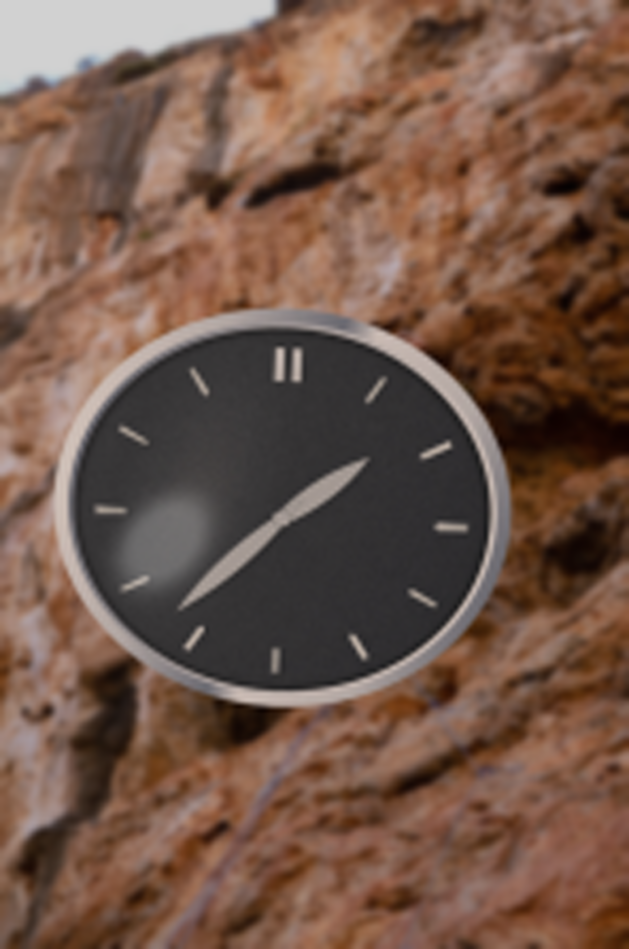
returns 1,37
